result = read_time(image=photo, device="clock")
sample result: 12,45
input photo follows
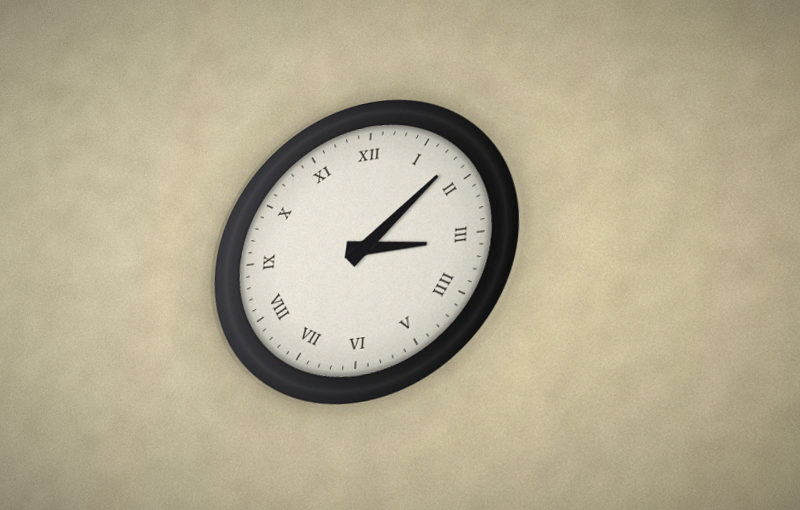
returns 3,08
